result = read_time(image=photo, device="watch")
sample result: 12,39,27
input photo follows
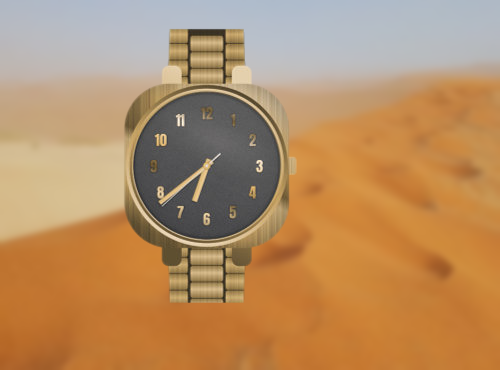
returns 6,38,38
